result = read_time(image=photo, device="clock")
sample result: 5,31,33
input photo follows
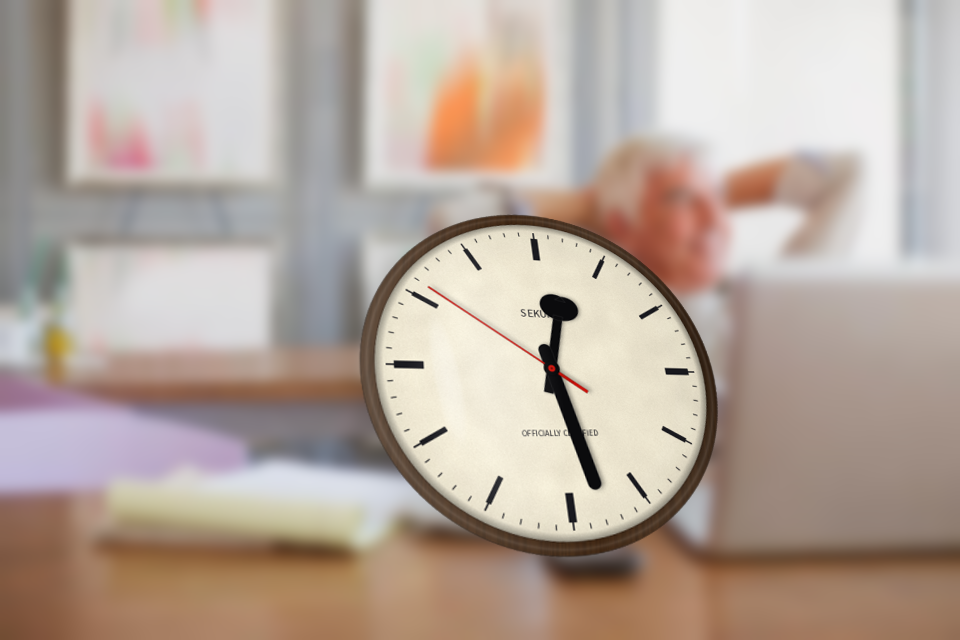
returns 12,27,51
